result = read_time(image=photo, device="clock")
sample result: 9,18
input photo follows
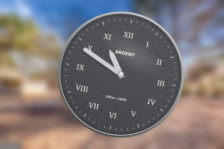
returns 10,49
